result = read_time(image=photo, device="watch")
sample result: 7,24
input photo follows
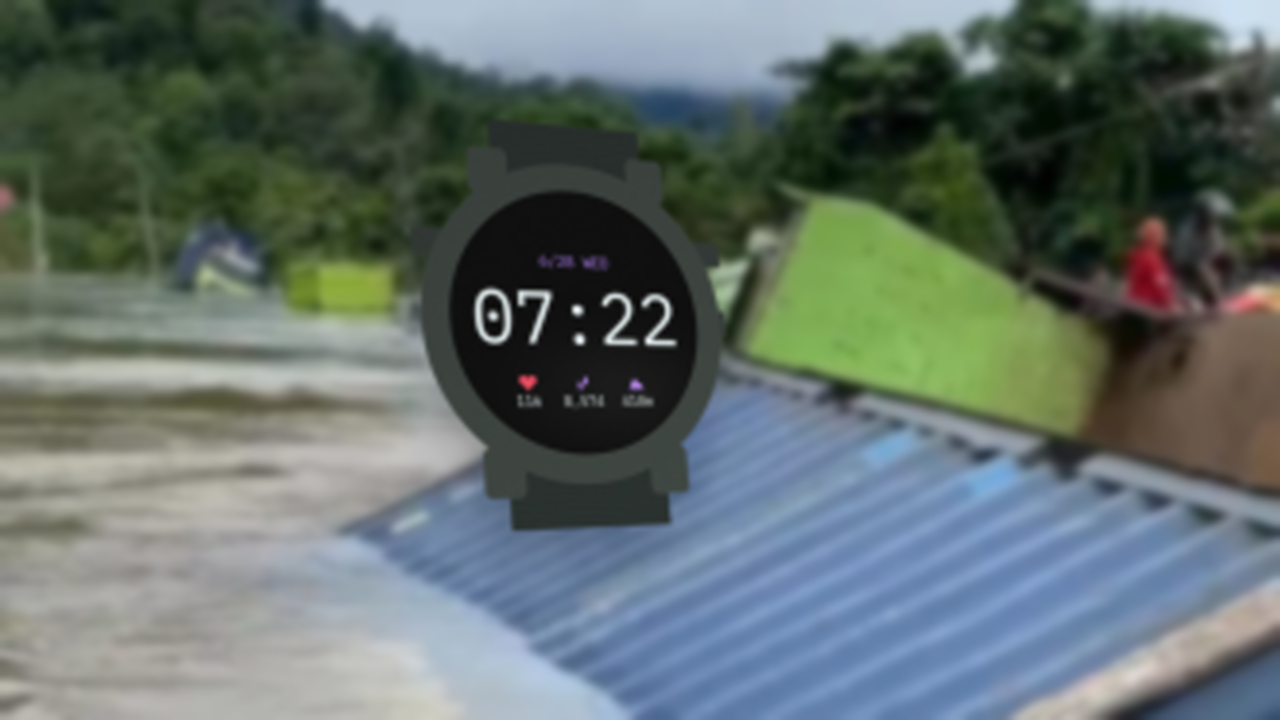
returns 7,22
